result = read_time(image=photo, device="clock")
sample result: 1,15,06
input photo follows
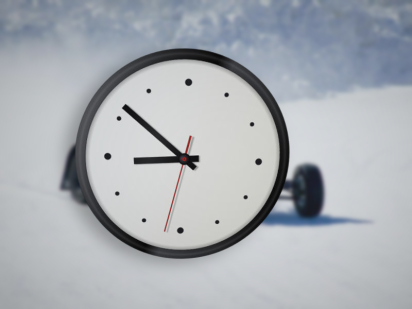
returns 8,51,32
